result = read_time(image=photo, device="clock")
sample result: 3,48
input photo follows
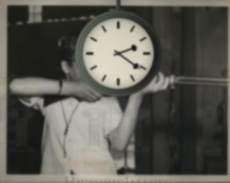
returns 2,21
